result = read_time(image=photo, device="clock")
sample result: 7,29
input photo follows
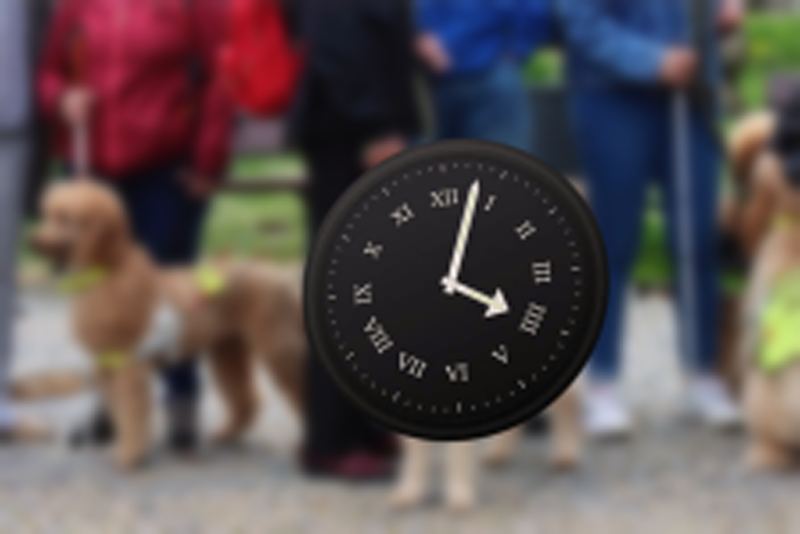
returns 4,03
